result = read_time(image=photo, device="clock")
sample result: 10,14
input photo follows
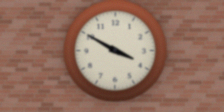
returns 3,50
